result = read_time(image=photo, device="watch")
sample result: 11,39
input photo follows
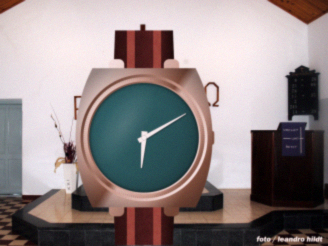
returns 6,10
